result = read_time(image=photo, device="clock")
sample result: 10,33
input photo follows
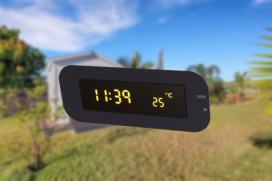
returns 11,39
